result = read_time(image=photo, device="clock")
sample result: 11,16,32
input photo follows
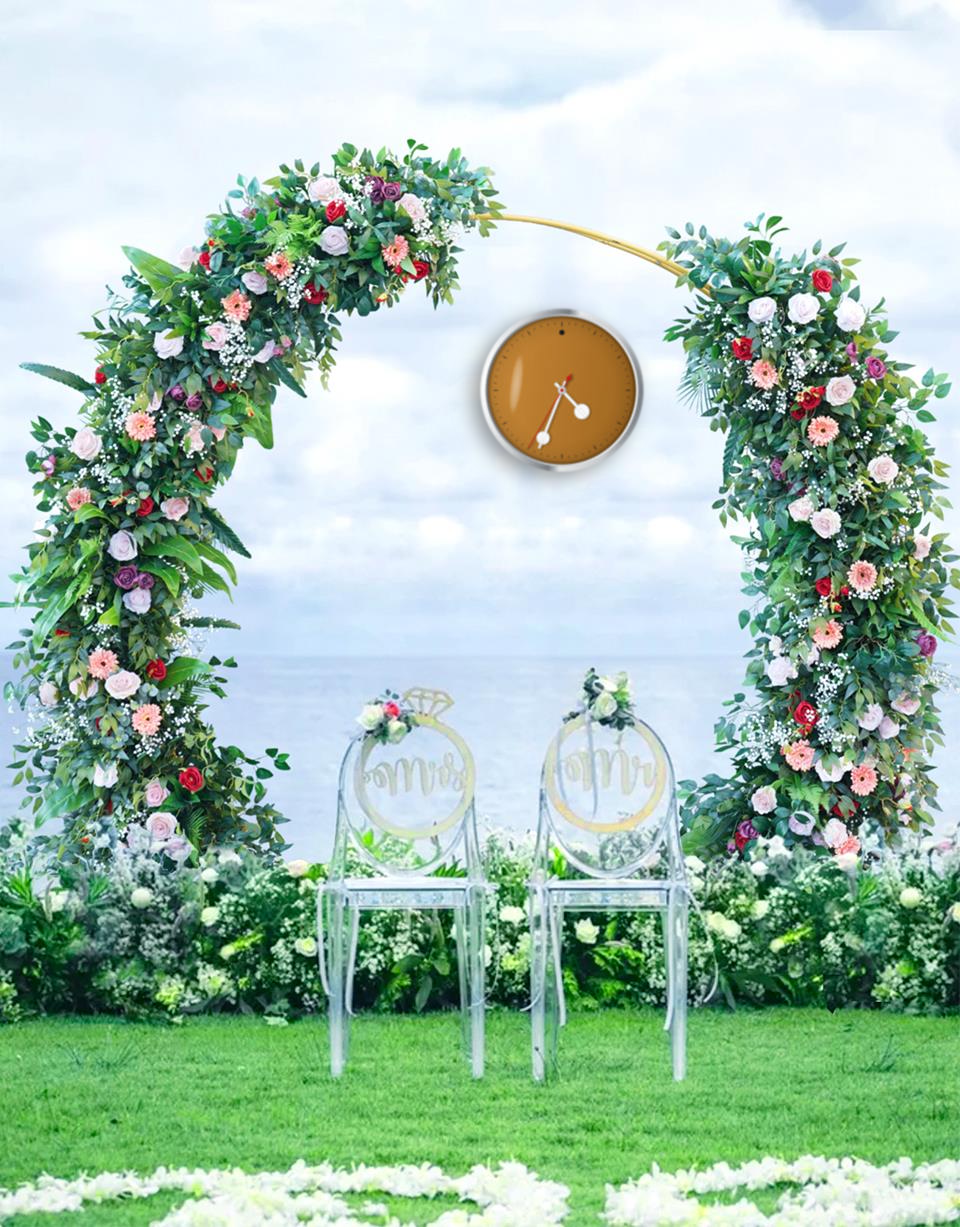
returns 4,33,35
